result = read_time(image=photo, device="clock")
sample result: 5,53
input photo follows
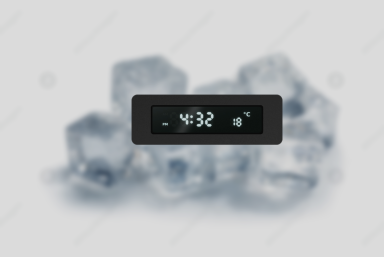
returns 4,32
